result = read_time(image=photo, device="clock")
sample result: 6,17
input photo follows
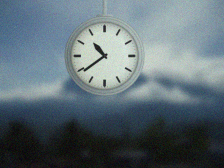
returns 10,39
